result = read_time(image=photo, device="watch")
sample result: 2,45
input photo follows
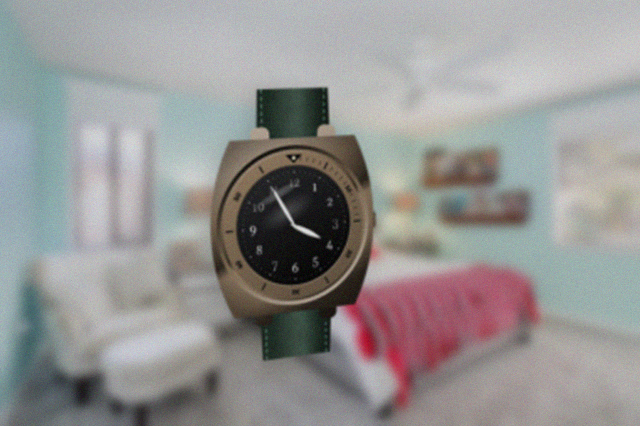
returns 3,55
